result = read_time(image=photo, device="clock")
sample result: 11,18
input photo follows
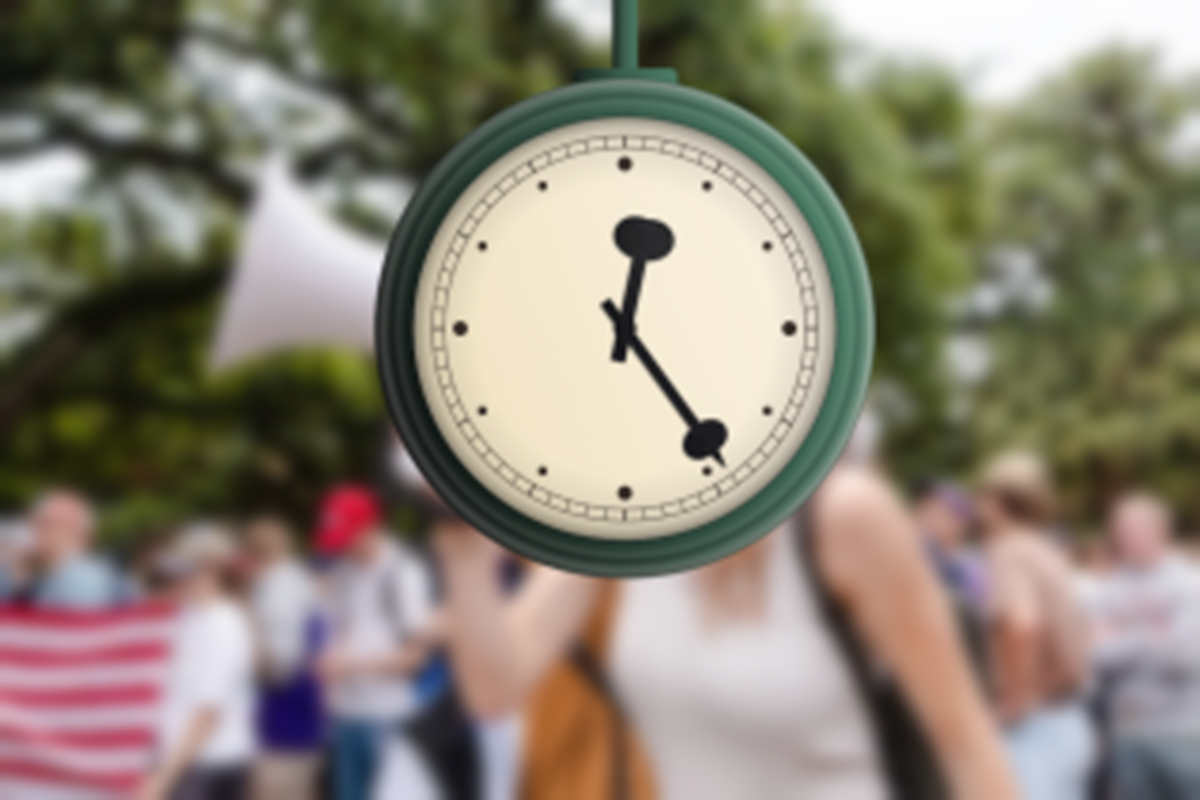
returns 12,24
